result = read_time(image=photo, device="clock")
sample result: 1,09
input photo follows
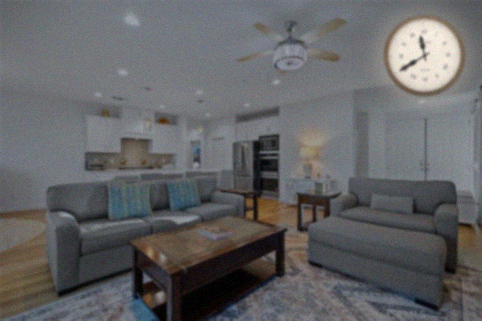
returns 11,40
